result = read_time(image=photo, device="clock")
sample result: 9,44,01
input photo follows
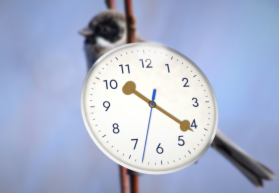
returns 10,21,33
